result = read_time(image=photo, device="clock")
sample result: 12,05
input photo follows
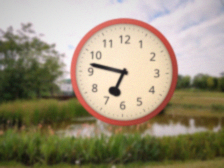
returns 6,47
